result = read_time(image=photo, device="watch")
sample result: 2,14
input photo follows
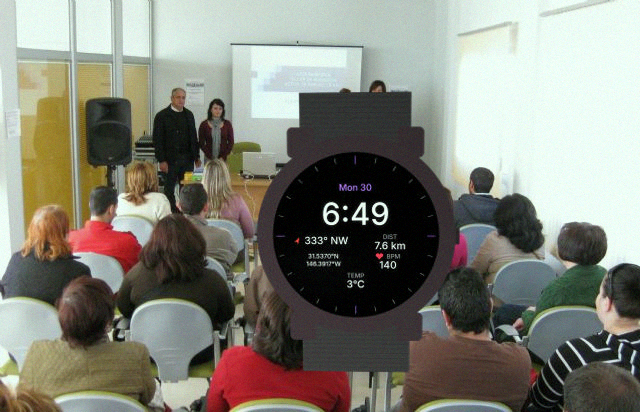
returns 6,49
